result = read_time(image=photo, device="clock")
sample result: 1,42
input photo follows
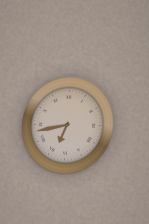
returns 6,43
